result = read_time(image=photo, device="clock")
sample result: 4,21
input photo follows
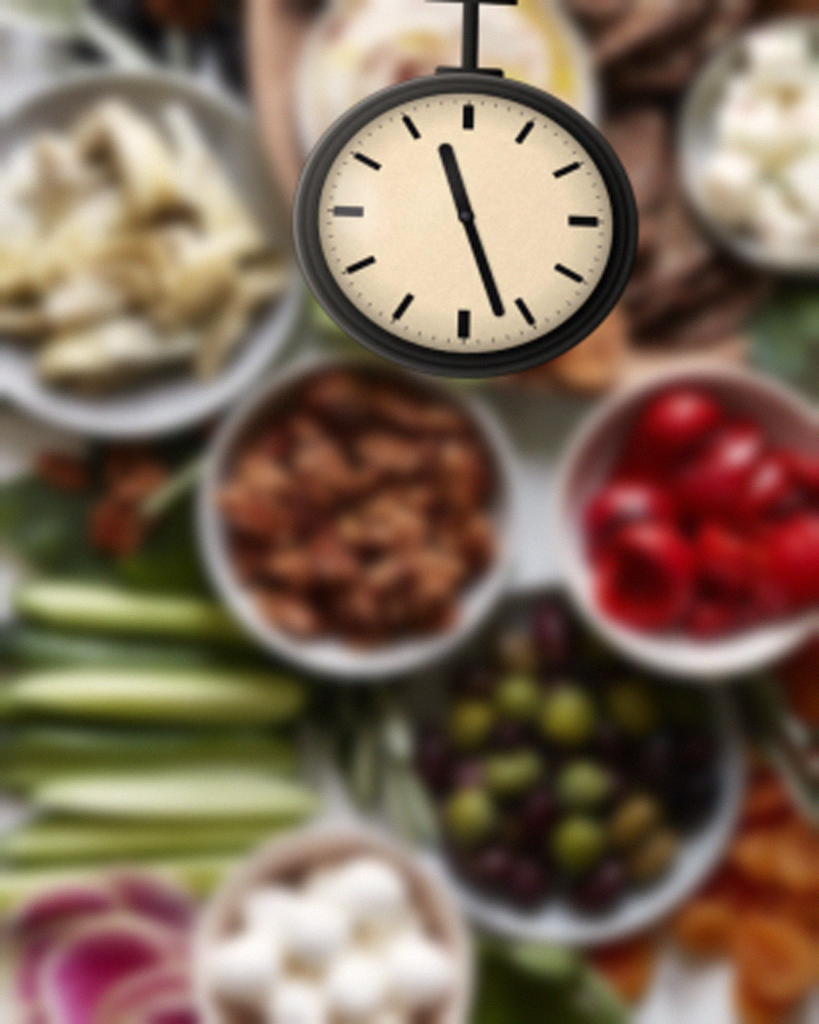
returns 11,27
